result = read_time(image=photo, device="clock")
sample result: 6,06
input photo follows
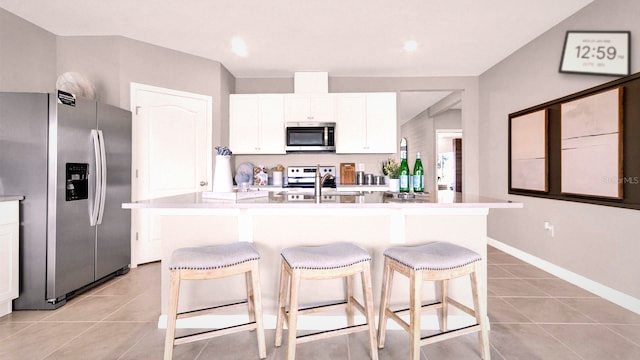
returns 12,59
